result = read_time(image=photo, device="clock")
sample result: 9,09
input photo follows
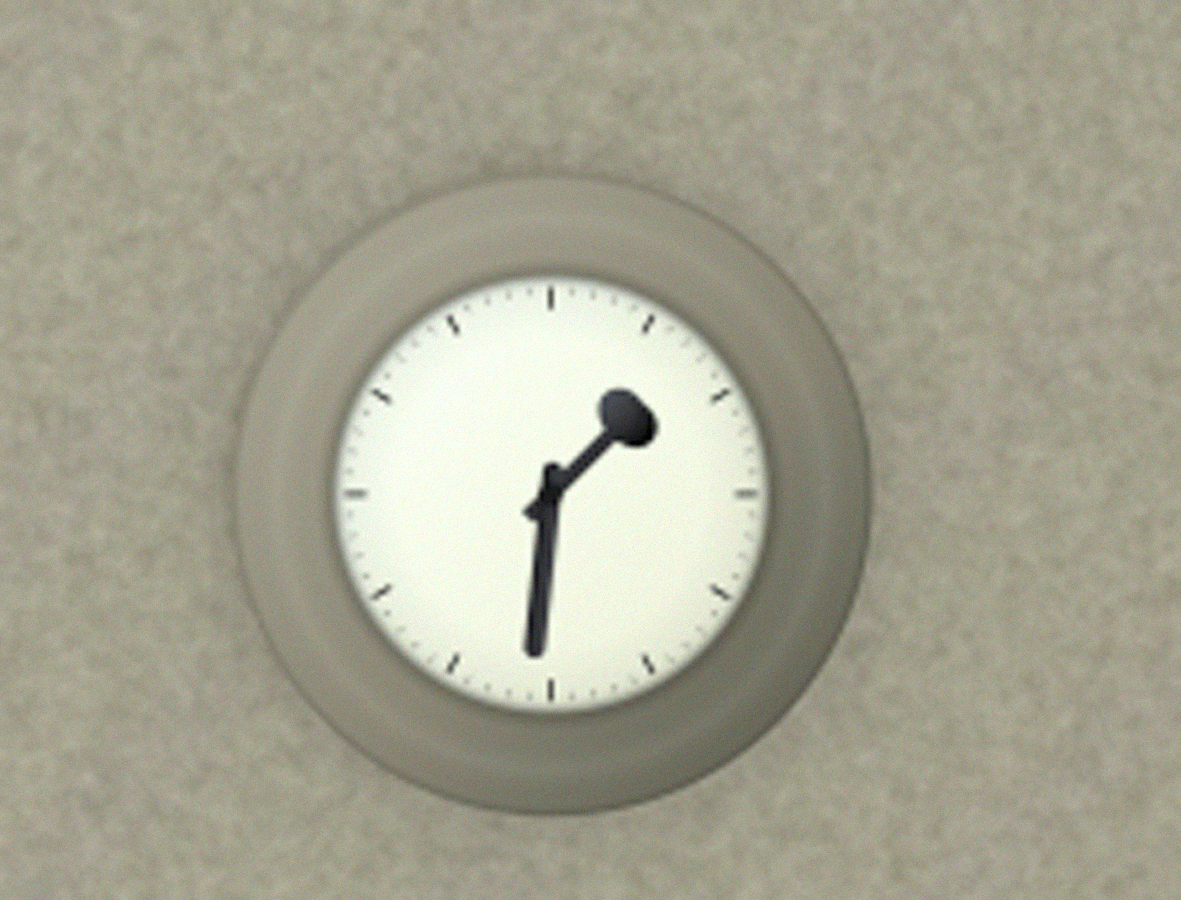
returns 1,31
